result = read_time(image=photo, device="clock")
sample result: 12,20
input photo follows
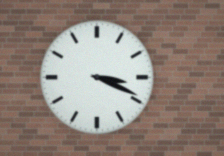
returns 3,19
